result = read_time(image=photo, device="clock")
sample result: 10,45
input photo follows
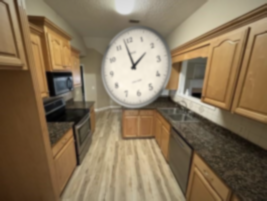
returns 1,58
